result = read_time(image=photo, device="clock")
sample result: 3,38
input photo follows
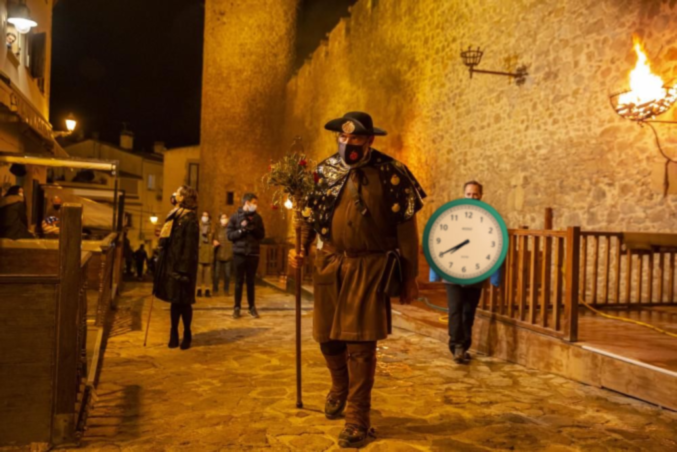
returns 7,40
